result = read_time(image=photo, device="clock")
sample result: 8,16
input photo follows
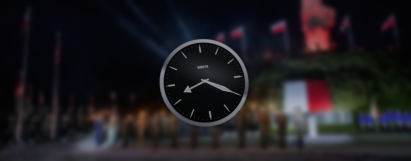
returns 8,20
